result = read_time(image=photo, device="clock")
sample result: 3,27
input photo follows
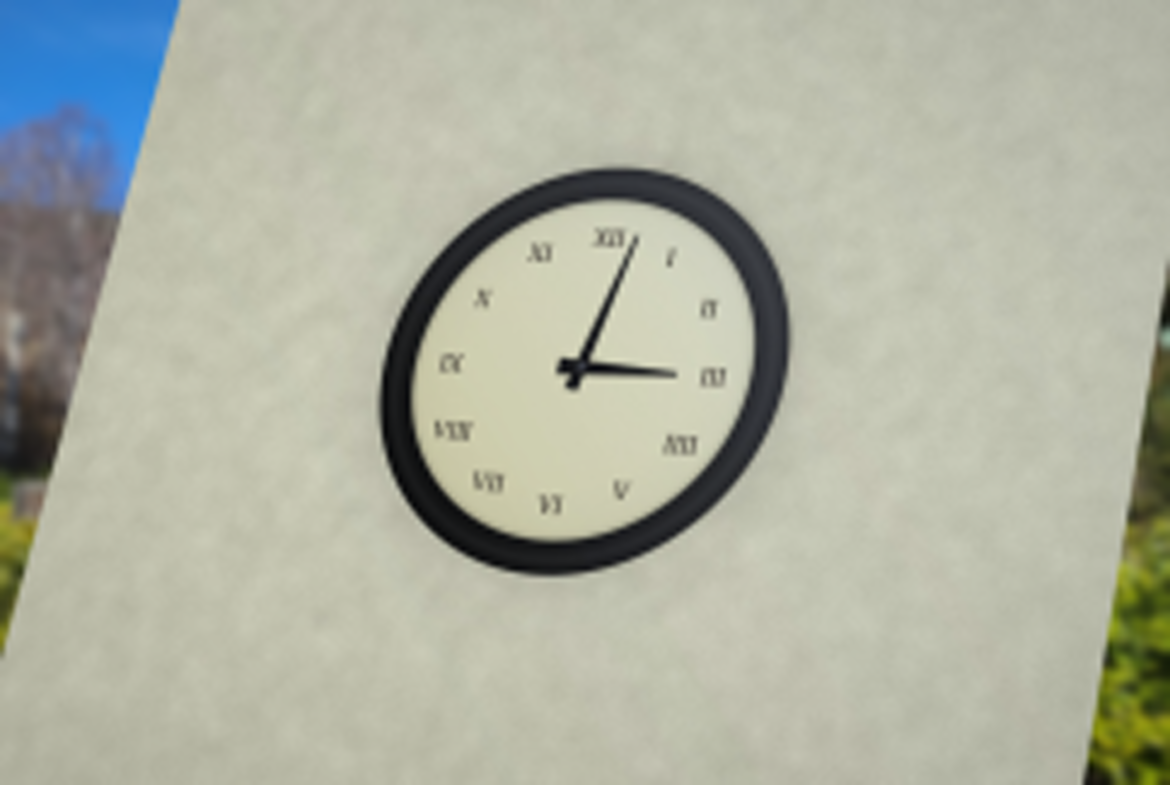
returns 3,02
